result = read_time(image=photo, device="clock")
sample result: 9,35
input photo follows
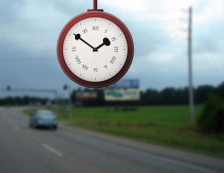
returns 1,51
